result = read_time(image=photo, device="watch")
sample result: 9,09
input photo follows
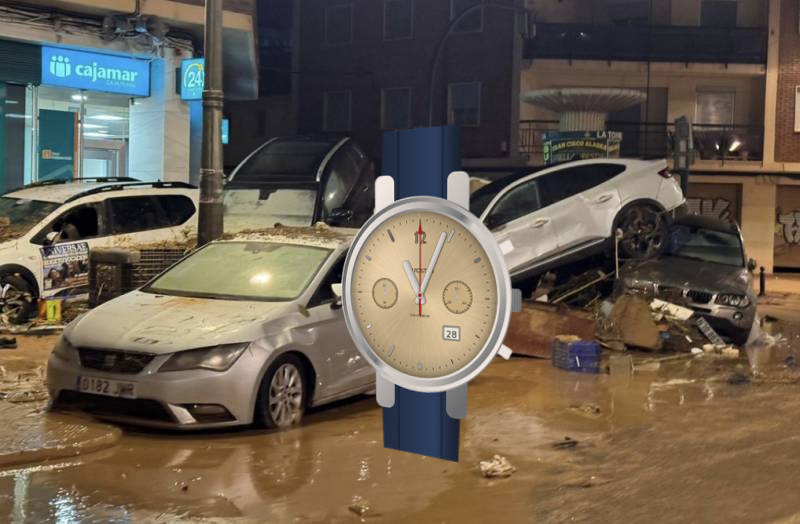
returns 11,04
